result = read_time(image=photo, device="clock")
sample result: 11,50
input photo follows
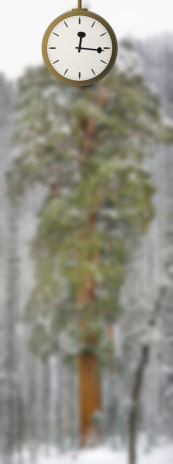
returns 12,16
